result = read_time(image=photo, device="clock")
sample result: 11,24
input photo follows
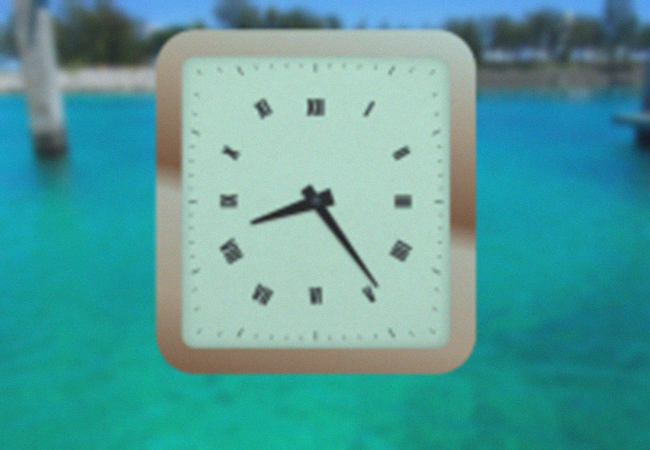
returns 8,24
